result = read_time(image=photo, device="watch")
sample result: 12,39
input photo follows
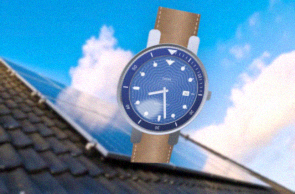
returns 8,28
